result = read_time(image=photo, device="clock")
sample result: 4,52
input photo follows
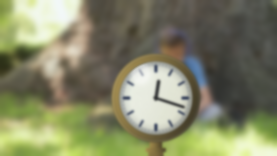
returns 12,18
